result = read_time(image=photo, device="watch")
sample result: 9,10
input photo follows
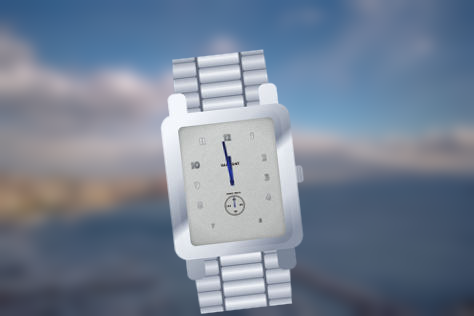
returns 11,59
